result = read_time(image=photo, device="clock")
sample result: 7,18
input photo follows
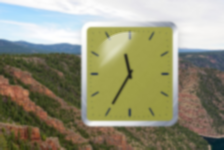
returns 11,35
